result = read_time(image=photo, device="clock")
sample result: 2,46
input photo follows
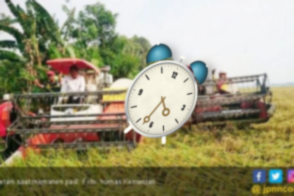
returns 4,33
